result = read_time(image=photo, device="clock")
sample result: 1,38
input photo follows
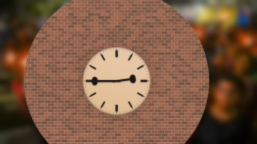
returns 2,45
